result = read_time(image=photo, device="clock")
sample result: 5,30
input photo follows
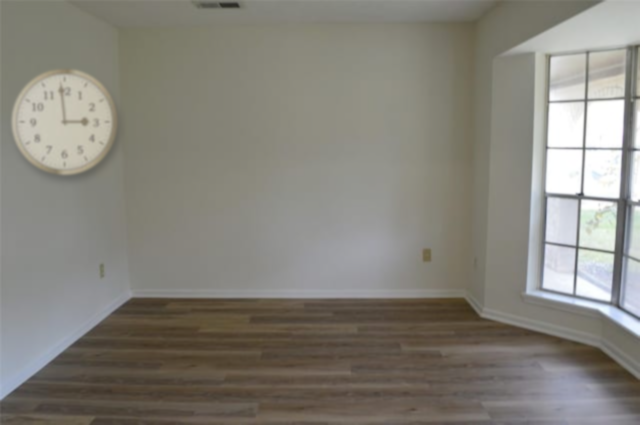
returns 2,59
